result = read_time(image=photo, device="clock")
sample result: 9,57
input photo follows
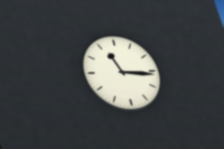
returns 11,16
